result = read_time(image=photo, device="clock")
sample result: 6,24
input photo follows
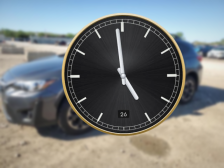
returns 4,59
